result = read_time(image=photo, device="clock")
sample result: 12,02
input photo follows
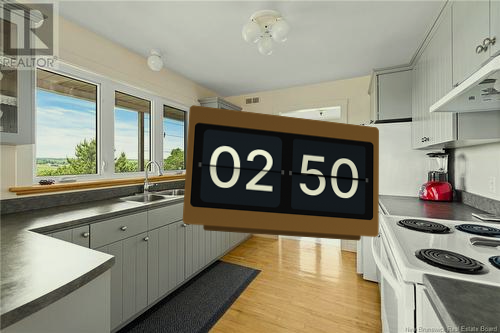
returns 2,50
